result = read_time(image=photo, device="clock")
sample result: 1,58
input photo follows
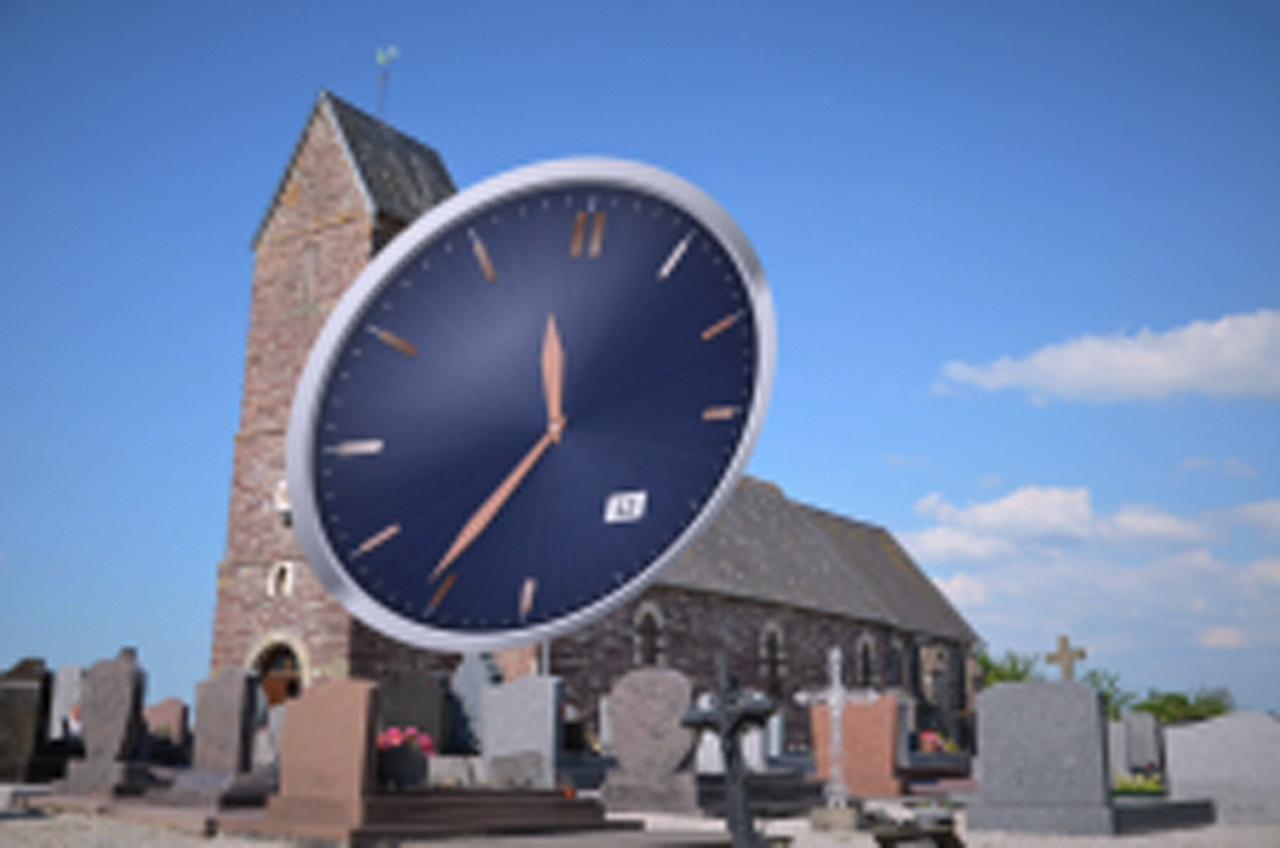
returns 11,36
